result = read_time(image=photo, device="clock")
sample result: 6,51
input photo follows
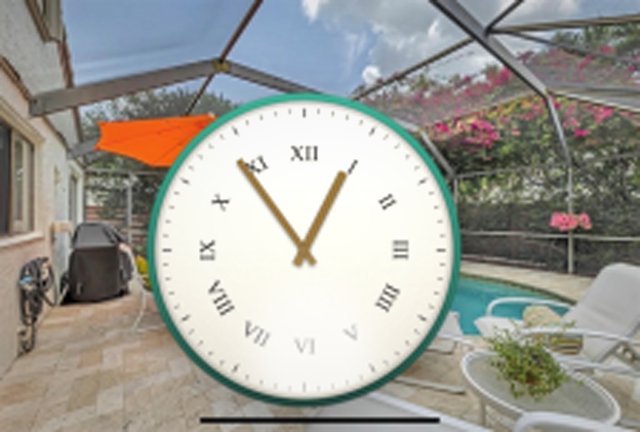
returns 12,54
